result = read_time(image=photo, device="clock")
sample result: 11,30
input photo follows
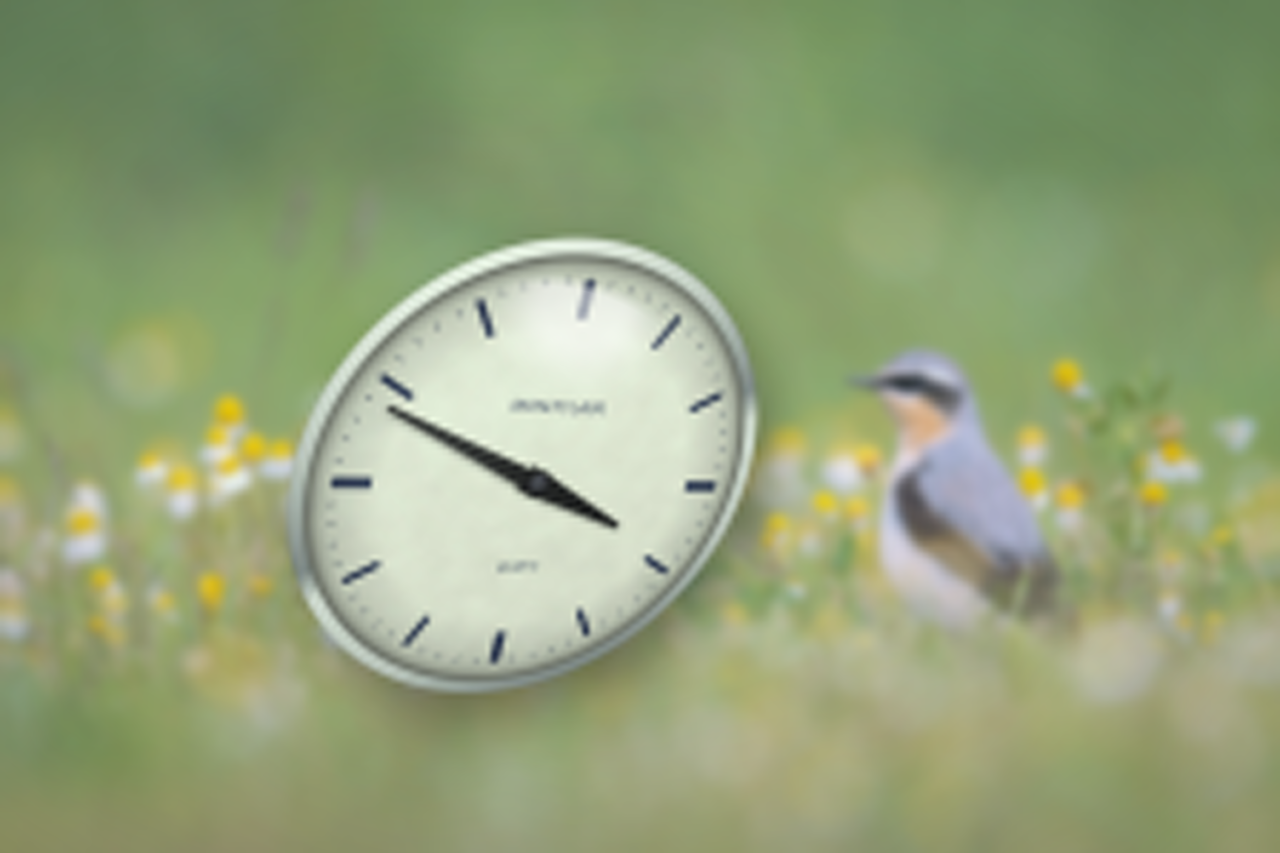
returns 3,49
